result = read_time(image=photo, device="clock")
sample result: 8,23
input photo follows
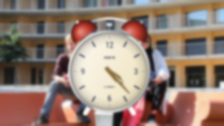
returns 4,23
